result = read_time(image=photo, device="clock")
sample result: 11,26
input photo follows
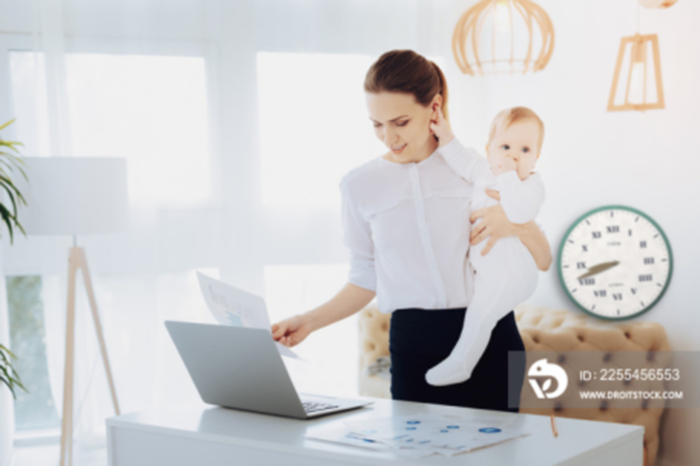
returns 8,42
